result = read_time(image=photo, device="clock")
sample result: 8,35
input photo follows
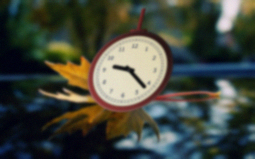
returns 9,22
